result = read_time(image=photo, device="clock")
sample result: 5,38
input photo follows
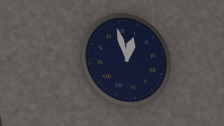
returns 12,59
